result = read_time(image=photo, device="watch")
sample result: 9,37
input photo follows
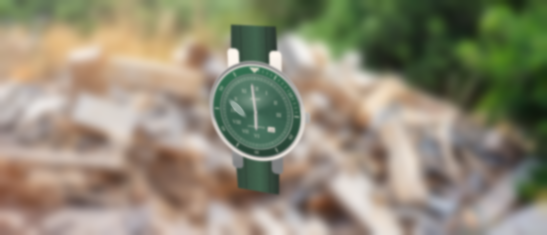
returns 5,59
